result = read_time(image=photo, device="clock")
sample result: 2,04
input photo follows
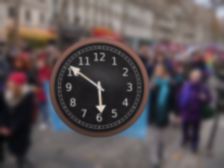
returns 5,51
